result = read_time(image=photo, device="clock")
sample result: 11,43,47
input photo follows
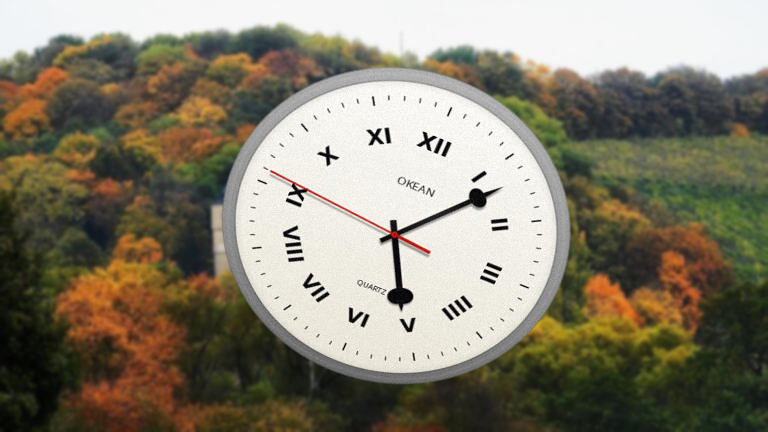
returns 5,06,46
